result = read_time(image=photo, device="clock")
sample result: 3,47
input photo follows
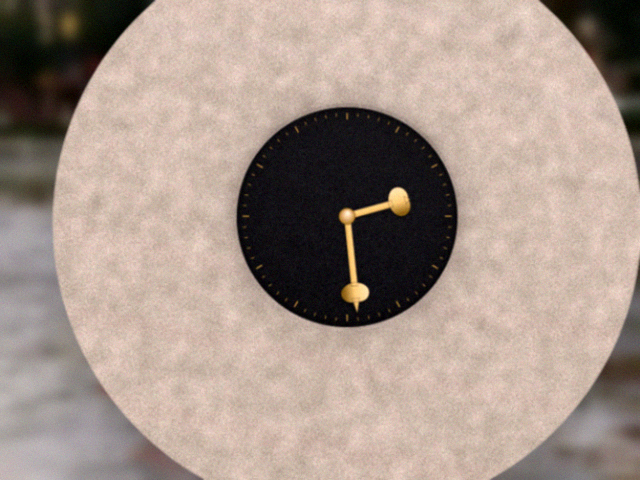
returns 2,29
